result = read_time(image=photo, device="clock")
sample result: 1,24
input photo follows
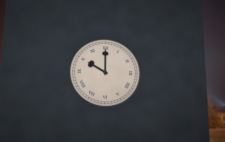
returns 10,00
